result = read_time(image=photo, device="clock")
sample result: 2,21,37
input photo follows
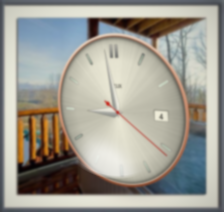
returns 8,58,21
